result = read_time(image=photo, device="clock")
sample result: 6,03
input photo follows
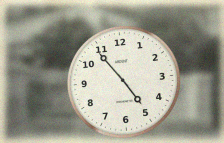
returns 4,54
